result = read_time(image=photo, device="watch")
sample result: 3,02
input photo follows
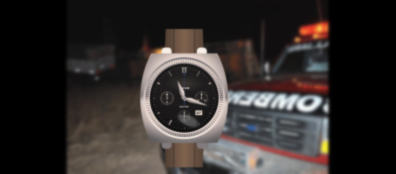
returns 11,18
